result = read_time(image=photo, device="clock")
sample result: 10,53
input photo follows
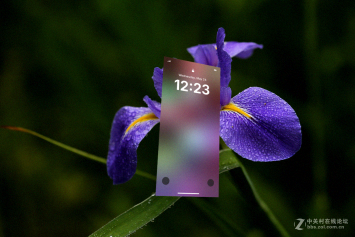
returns 12,23
